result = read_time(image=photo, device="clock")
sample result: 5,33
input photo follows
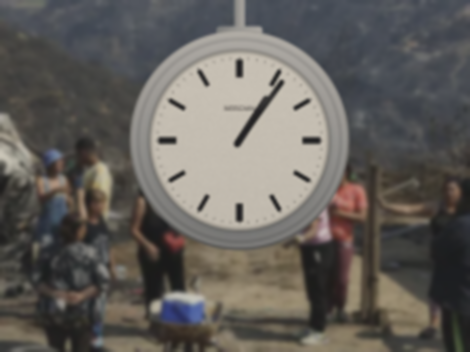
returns 1,06
